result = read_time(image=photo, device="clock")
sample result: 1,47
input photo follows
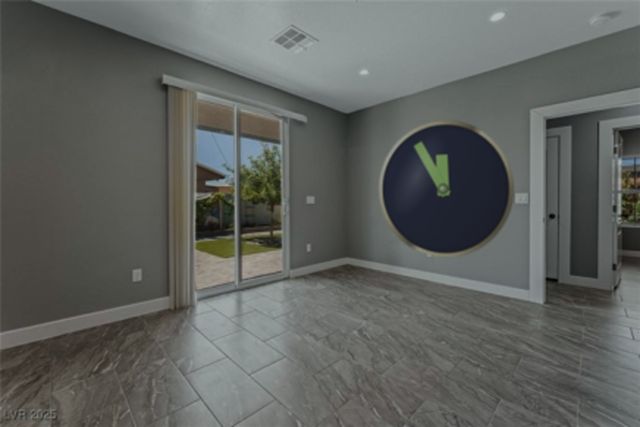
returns 11,55
